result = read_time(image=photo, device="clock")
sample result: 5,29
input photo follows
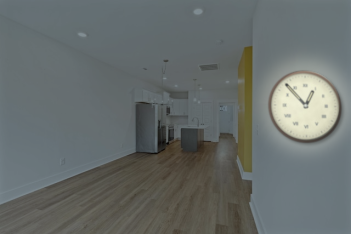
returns 12,53
